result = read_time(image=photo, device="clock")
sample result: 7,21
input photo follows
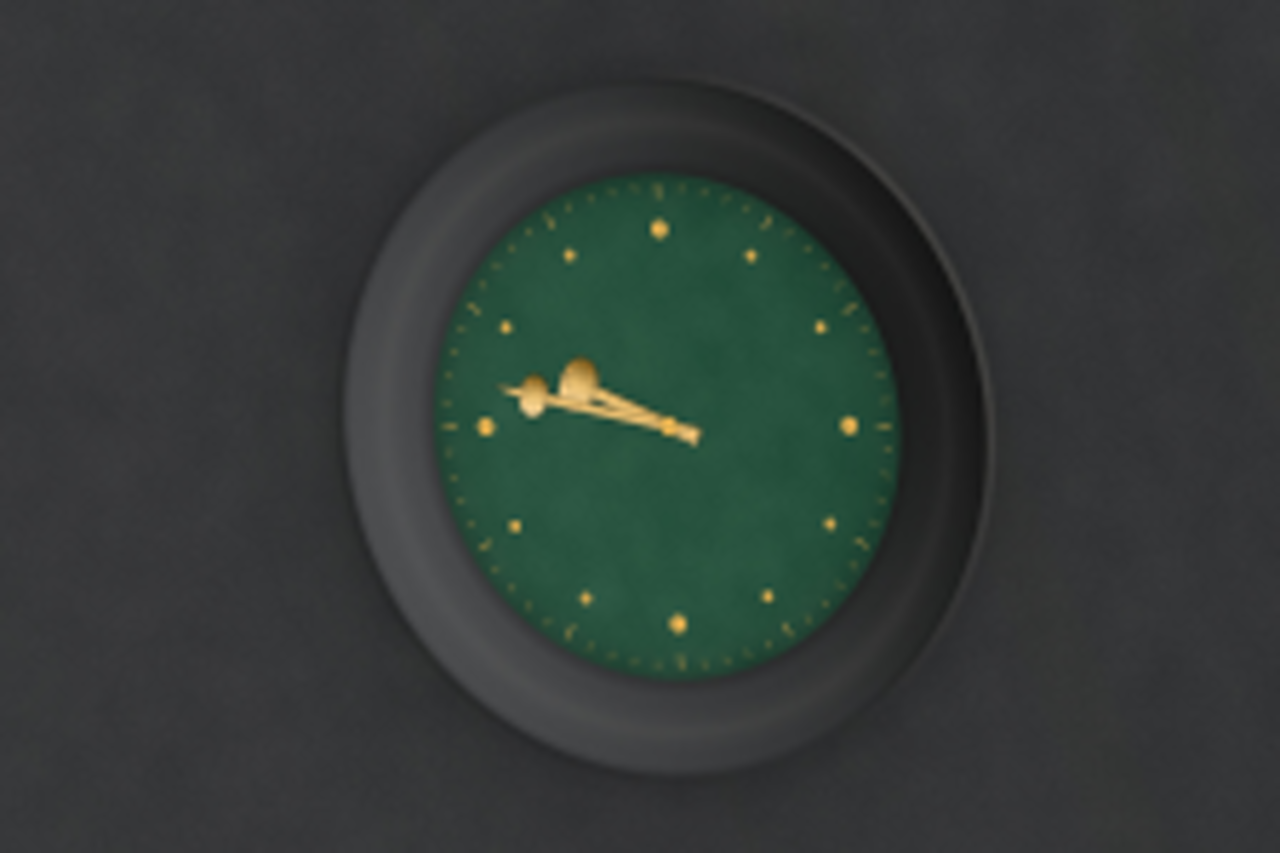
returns 9,47
